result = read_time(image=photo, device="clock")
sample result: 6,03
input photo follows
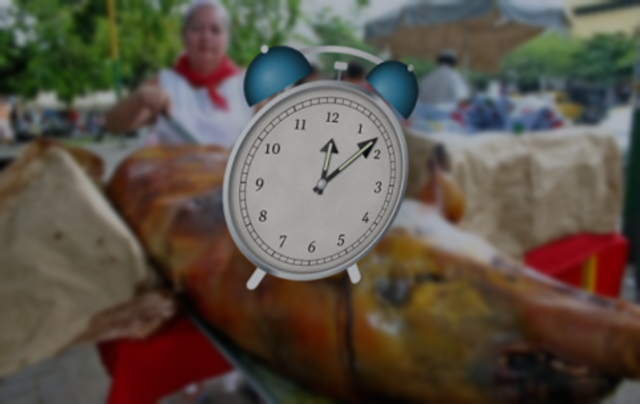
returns 12,08
